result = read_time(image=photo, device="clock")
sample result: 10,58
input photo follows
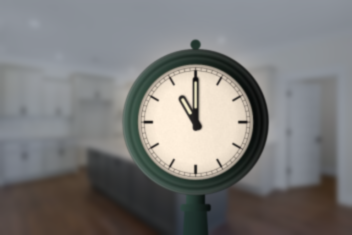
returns 11,00
